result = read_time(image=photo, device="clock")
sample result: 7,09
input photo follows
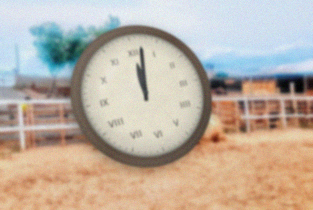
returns 12,02
